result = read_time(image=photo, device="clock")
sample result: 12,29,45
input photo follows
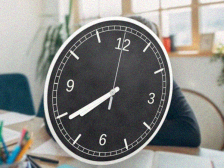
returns 7,39,00
